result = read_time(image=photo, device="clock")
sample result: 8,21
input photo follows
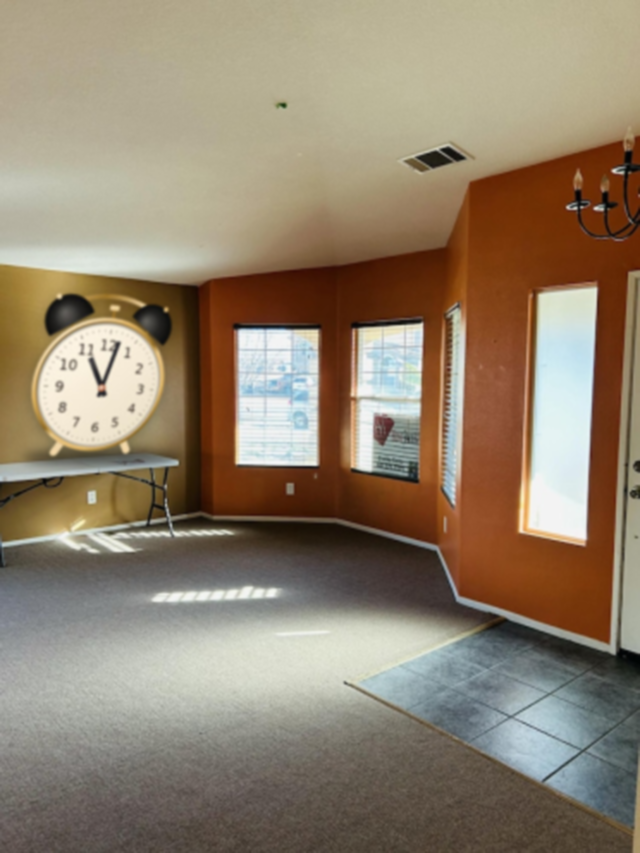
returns 11,02
